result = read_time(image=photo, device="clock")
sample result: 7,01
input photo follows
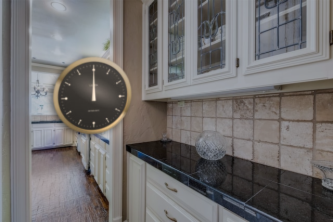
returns 12,00
